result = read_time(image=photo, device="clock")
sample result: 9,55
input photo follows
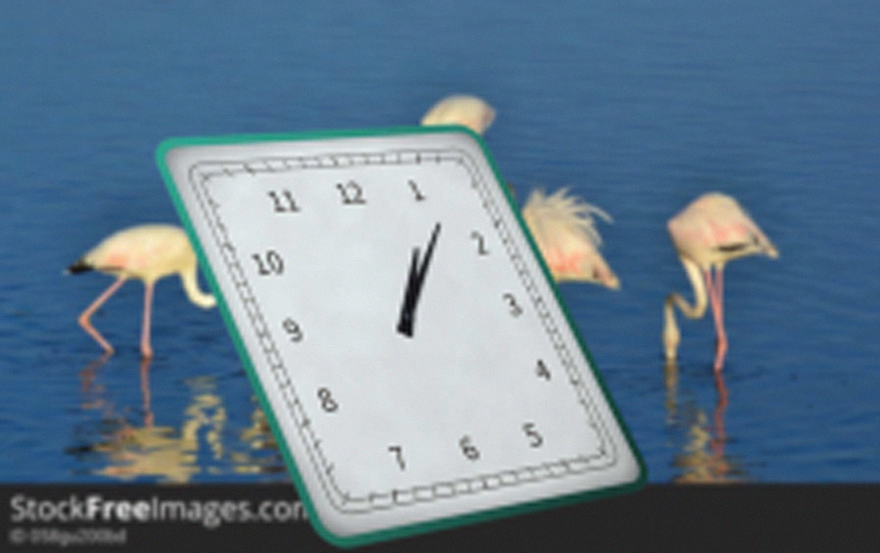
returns 1,07
